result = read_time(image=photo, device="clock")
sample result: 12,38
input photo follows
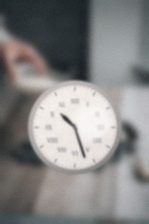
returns 10,27
